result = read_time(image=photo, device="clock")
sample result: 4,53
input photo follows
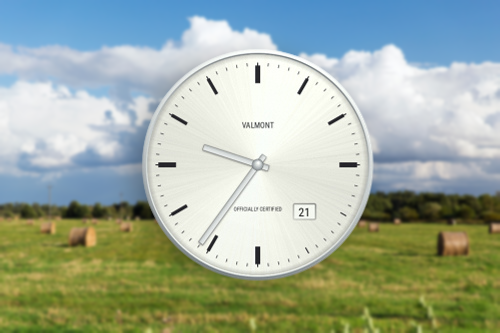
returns 9,36
